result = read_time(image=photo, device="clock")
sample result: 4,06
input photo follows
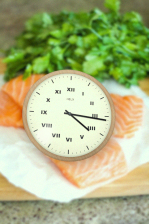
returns 4,16
